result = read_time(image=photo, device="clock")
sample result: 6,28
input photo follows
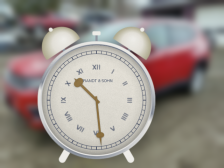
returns 10,29
